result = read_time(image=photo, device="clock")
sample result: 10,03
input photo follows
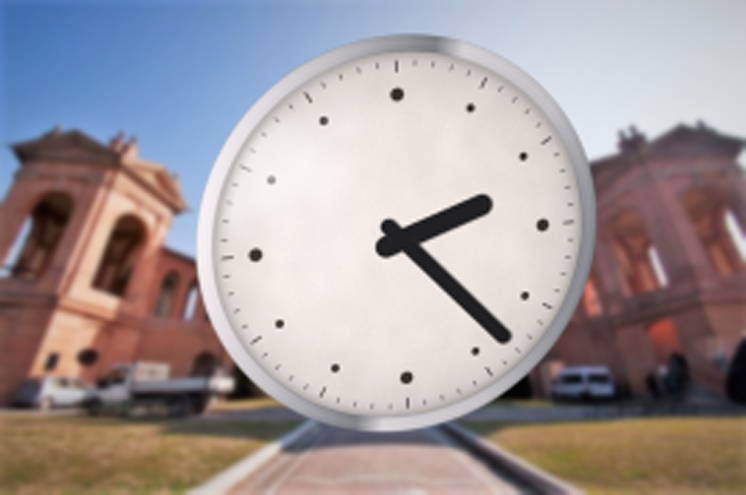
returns 2,23
